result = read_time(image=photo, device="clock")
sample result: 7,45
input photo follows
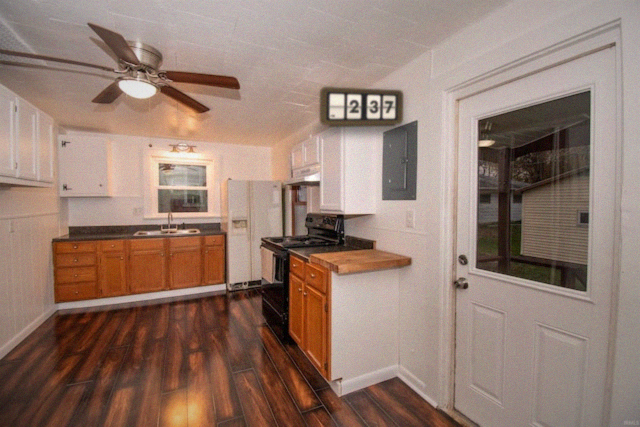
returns 2,37
